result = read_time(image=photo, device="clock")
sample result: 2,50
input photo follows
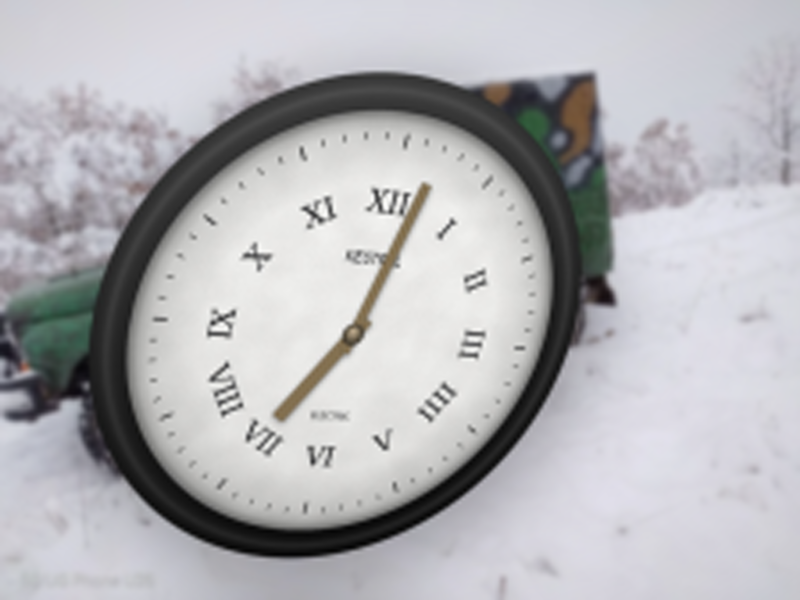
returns 7,02
